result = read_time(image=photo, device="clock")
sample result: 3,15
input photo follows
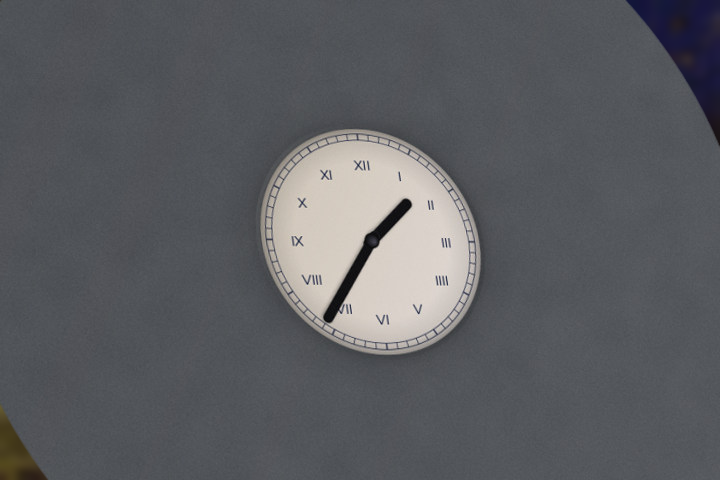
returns 1,36
